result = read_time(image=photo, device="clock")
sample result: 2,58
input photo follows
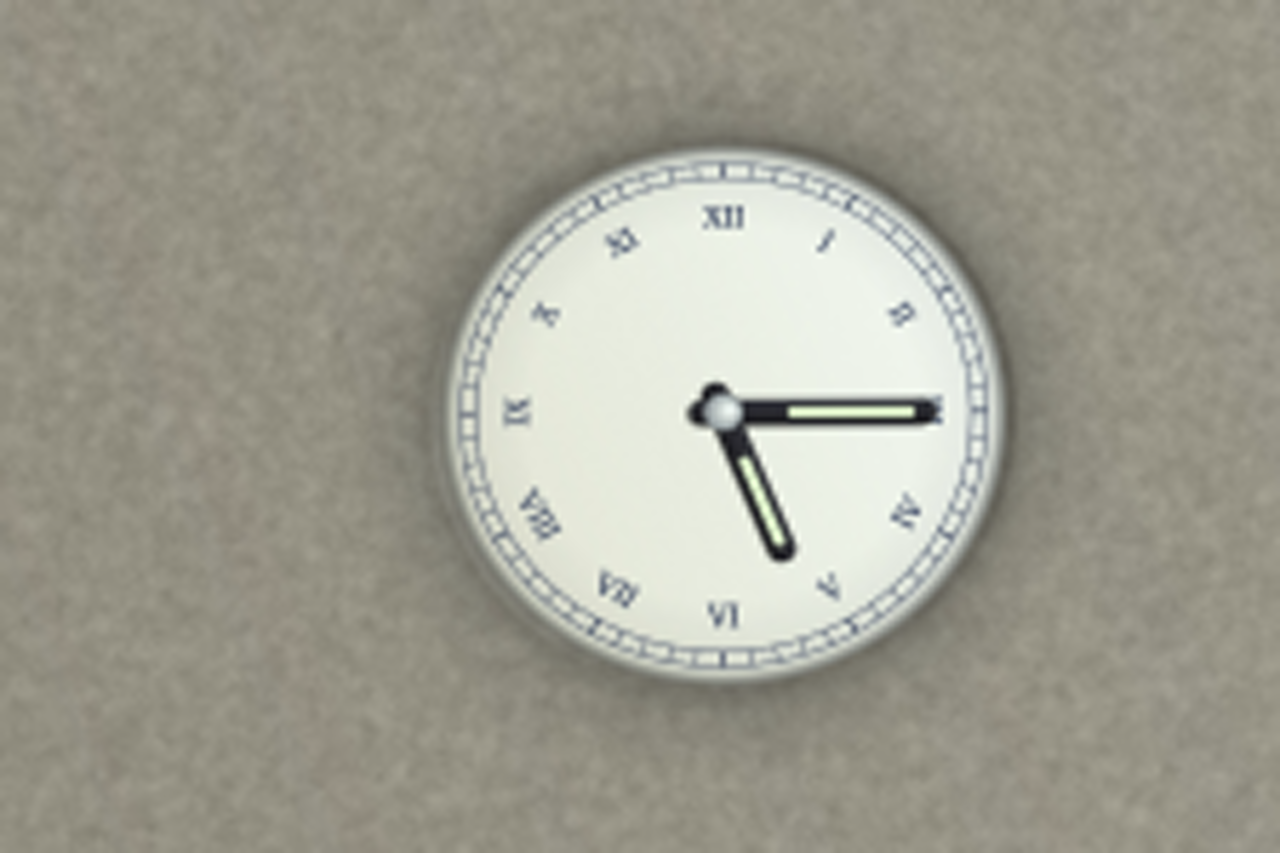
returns 5,15
